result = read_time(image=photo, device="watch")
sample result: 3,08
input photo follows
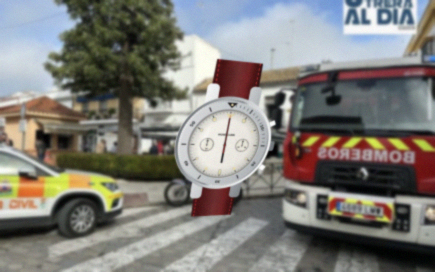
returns 6,00
